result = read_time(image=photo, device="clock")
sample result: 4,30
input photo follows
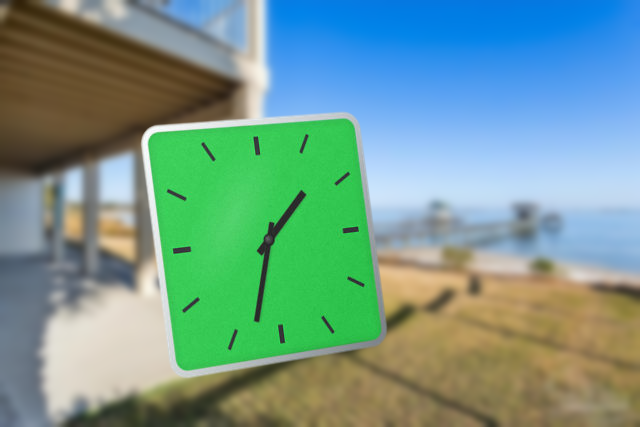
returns 1,33
